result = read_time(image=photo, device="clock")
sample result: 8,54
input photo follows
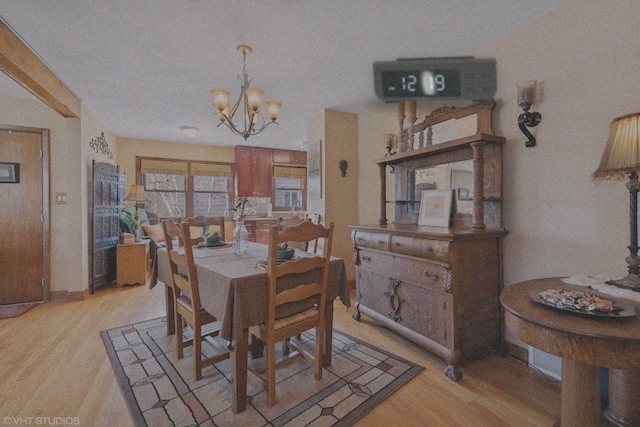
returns 12,19
